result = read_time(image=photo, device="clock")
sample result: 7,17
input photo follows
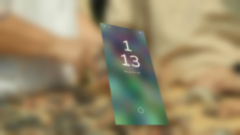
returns 1,13
